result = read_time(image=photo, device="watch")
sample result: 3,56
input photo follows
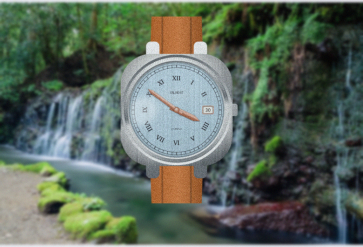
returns 3,51
